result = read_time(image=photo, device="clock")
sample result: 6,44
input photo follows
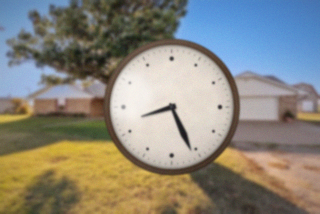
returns 8,26
